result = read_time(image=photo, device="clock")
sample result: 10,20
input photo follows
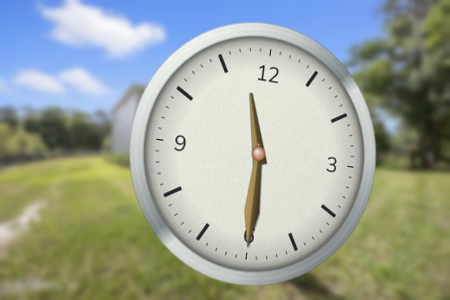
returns 11,30
